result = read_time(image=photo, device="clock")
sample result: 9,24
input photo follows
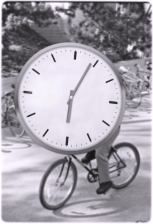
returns 6,04
